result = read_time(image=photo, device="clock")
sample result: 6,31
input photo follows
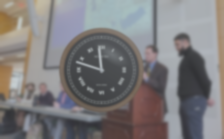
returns 11,48
